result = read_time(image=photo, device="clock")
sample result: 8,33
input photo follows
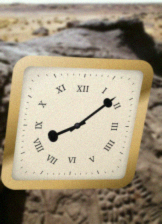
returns 8,08
